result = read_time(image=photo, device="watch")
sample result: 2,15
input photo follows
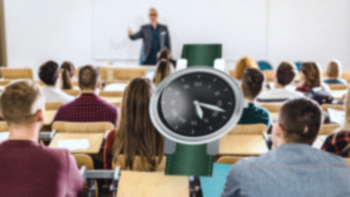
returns 5,18
